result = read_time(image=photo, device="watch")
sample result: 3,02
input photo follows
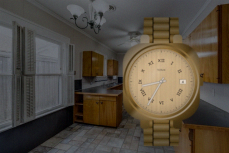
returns 8,35
